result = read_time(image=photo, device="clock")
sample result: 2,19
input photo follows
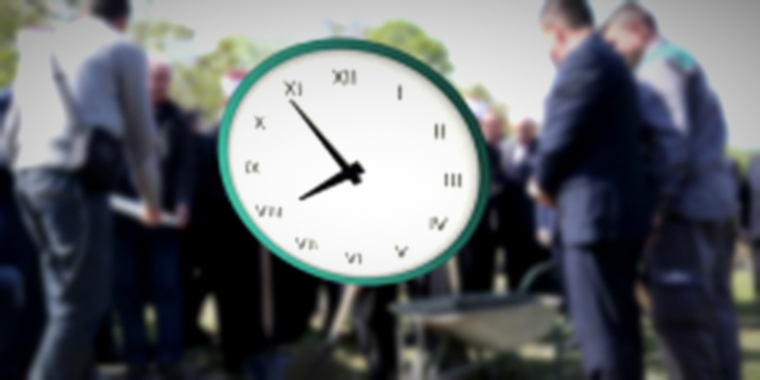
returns 7,54
